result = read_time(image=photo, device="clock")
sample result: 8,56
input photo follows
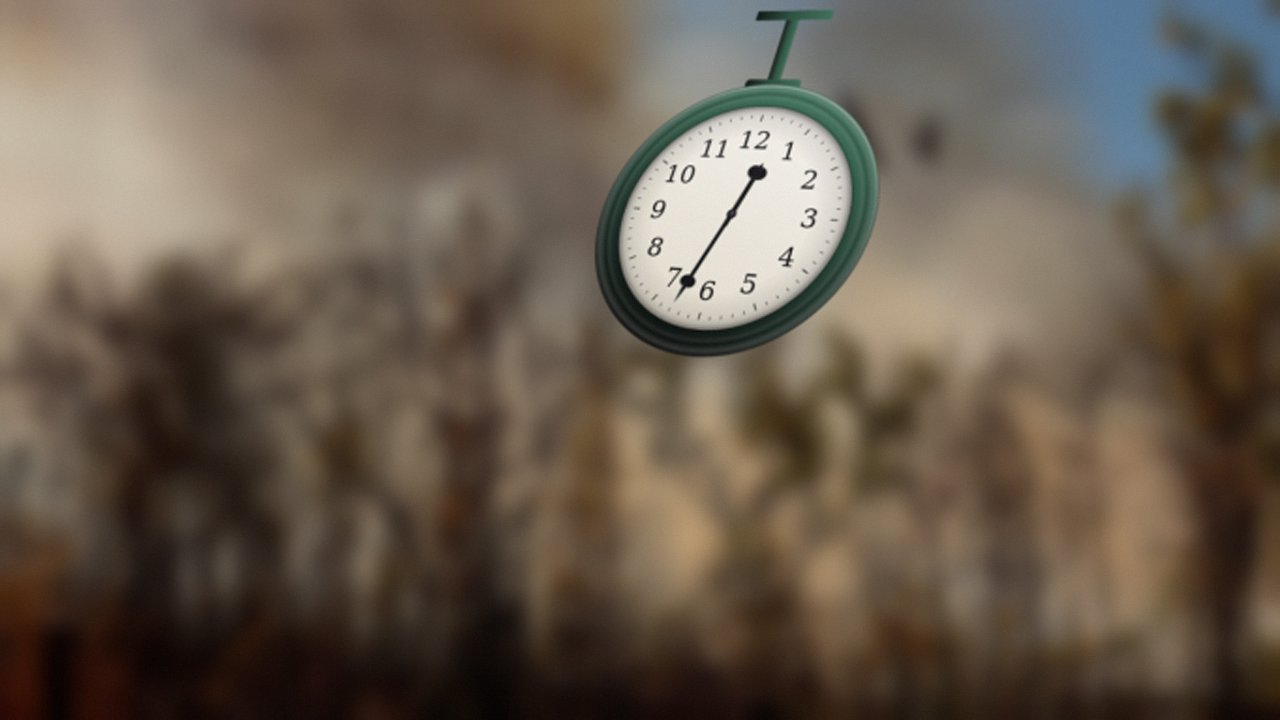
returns 12,33
